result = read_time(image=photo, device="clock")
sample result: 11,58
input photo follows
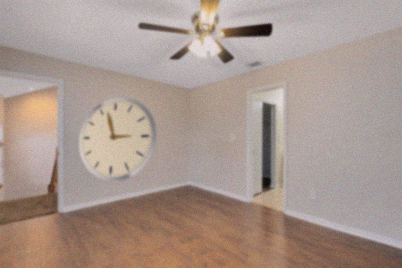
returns 2,57
